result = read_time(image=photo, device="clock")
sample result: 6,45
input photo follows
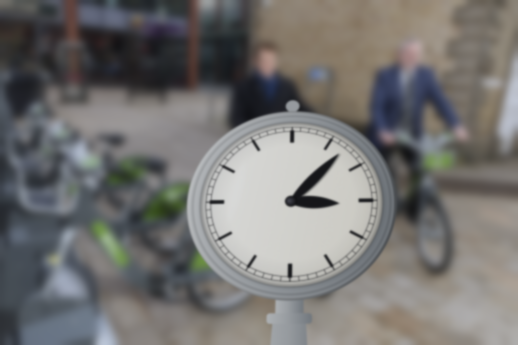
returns 3,07
